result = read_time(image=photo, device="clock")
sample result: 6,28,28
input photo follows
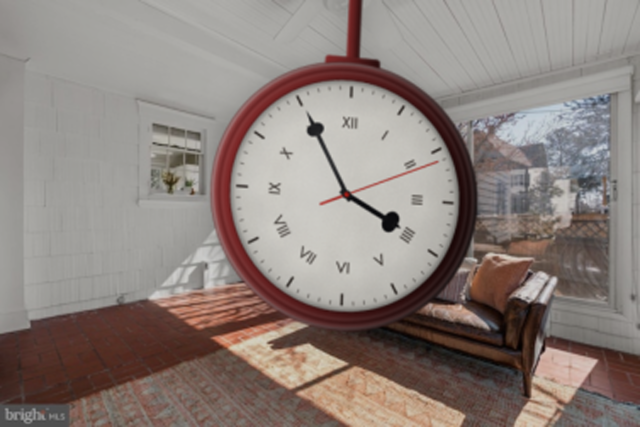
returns 3,55,11
